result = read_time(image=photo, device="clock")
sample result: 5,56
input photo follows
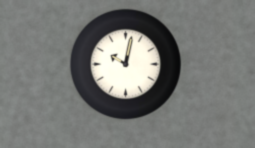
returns 10,02
